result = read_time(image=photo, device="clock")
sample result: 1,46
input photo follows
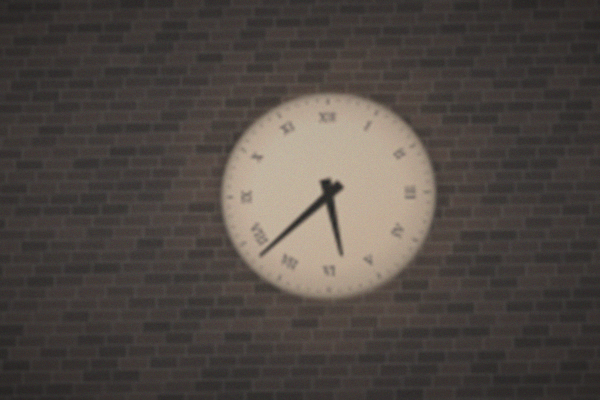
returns 5,38
